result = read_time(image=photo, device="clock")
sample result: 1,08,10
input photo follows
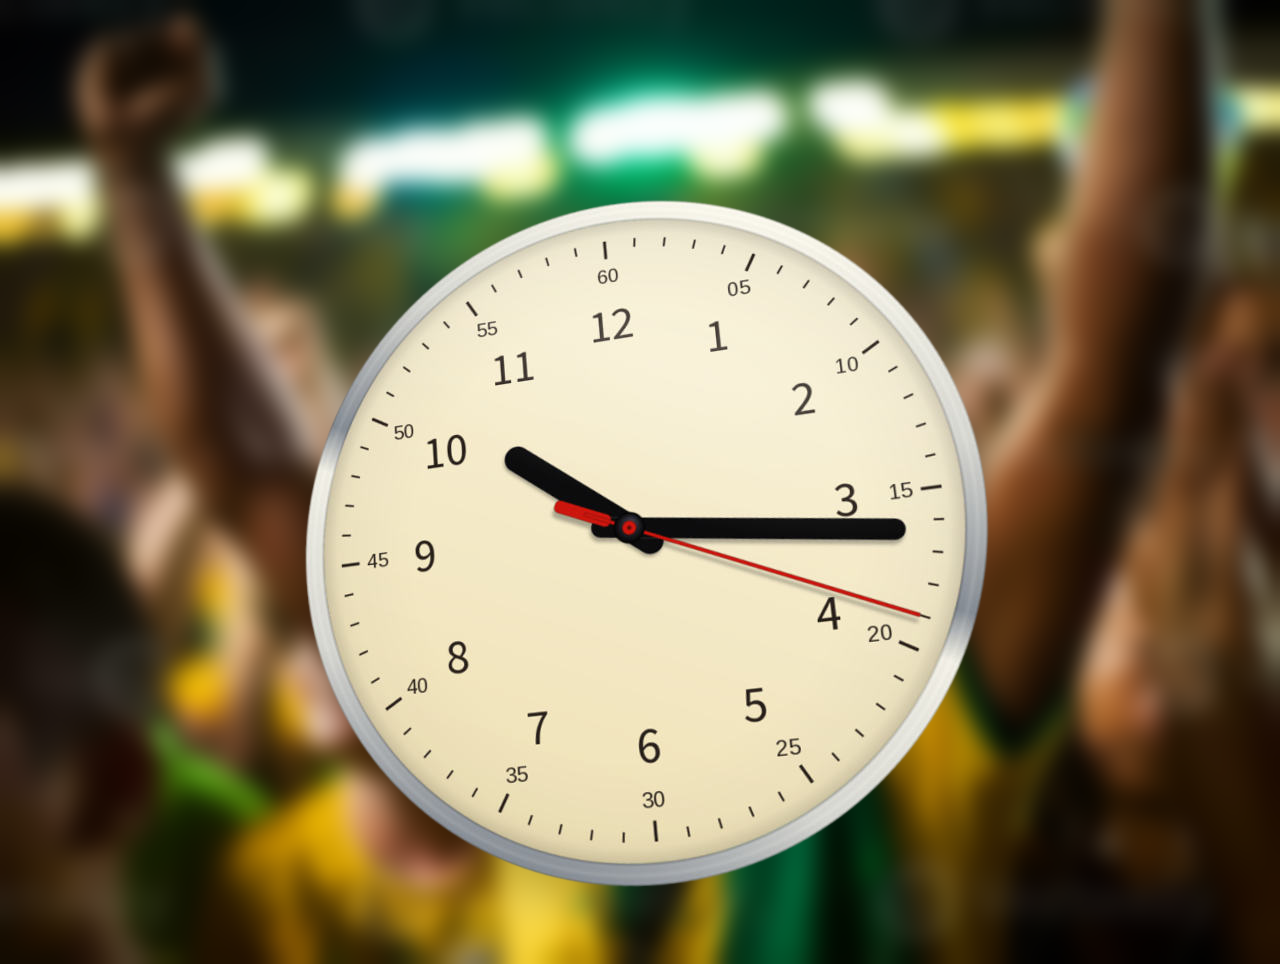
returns 10,16,19
